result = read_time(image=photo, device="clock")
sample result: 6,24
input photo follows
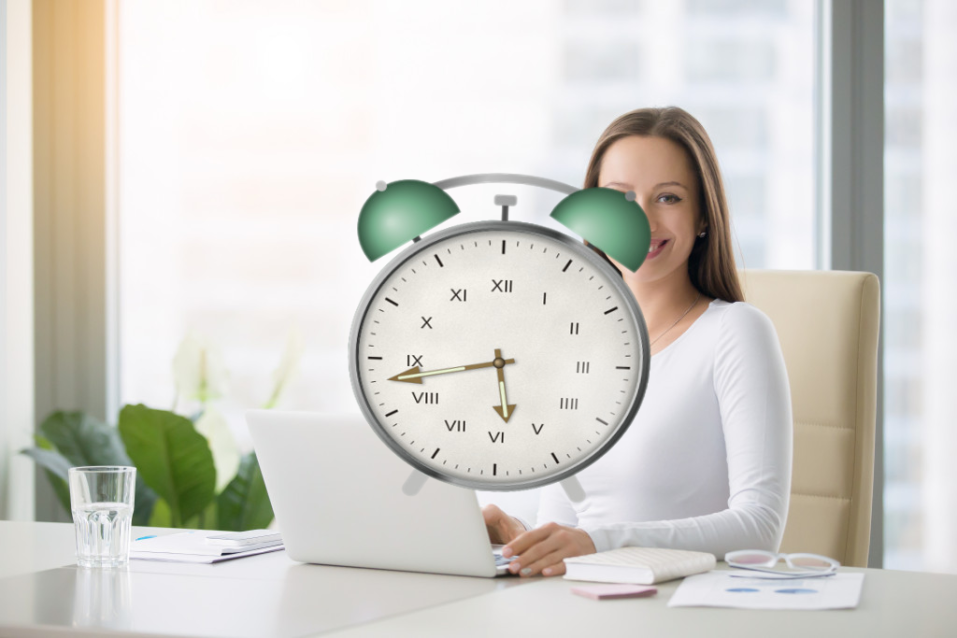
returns 5,43
